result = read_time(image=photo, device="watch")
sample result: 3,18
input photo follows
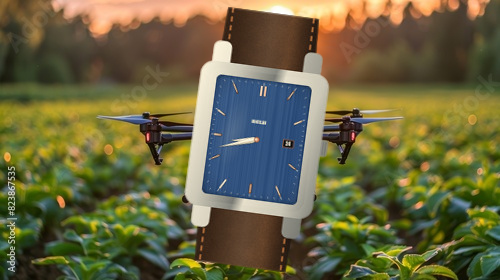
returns 8,42
